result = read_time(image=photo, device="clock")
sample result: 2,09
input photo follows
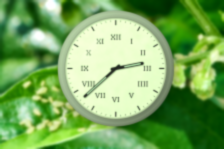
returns 2,38
